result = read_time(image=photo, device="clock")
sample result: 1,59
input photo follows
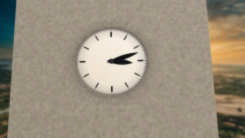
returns 3,12
